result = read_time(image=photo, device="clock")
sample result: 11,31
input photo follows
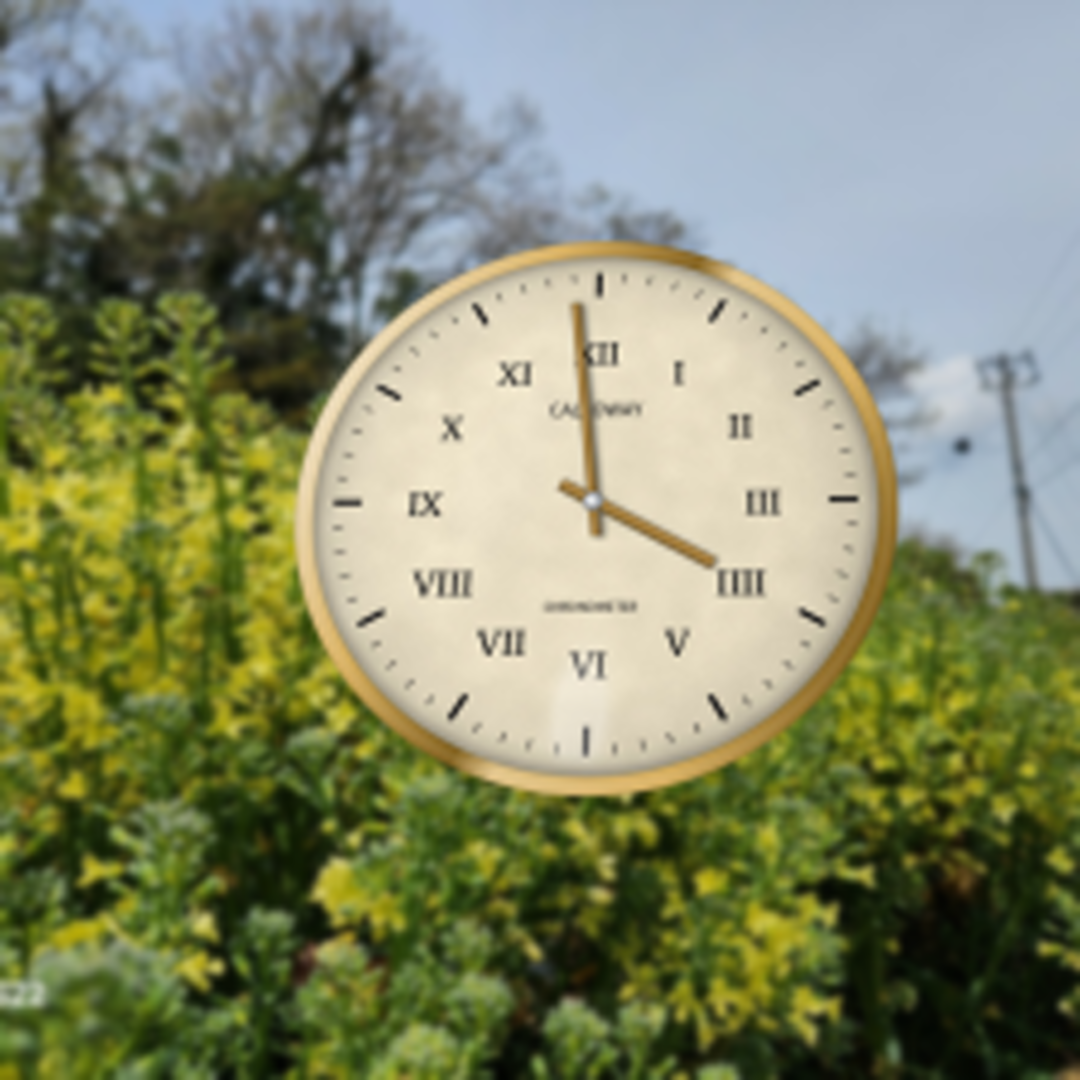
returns 3,59
